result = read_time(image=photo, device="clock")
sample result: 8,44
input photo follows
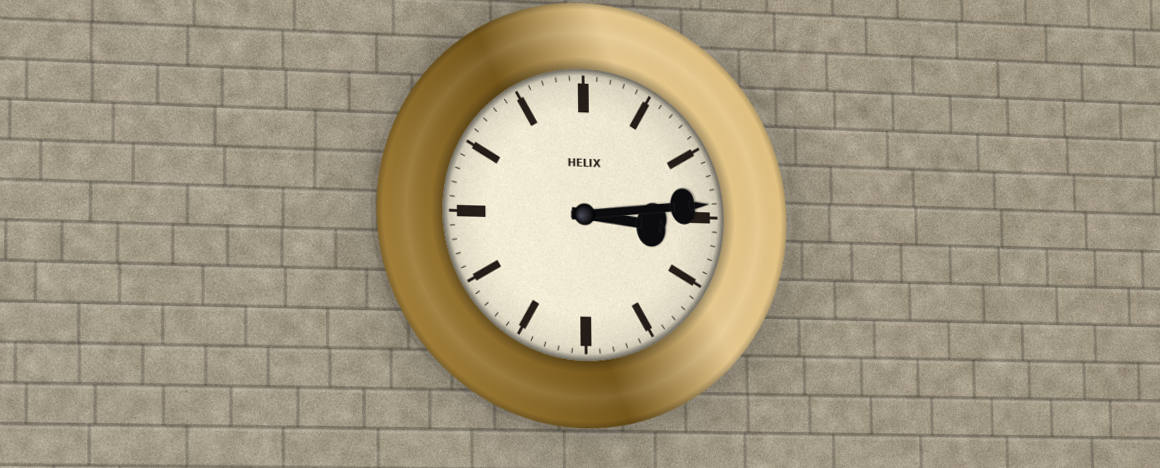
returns 3,14
